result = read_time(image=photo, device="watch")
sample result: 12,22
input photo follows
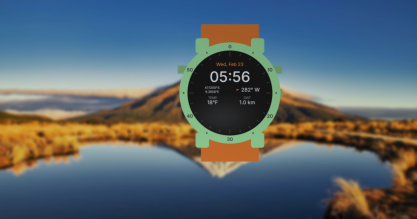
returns 5,56
